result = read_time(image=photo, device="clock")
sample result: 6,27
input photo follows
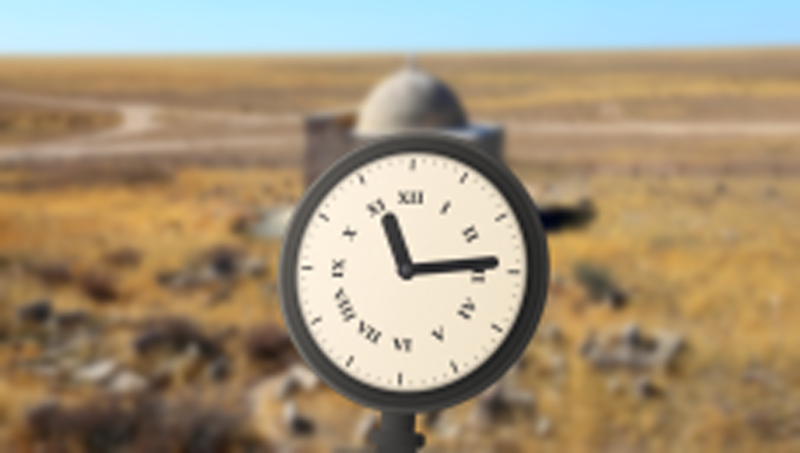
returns 11,14
